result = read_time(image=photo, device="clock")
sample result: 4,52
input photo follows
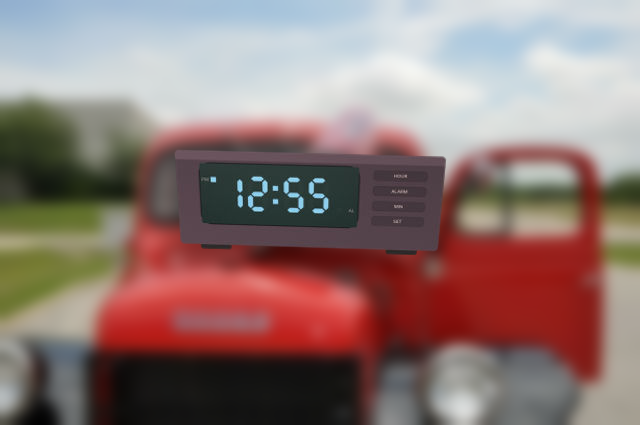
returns 12,55
